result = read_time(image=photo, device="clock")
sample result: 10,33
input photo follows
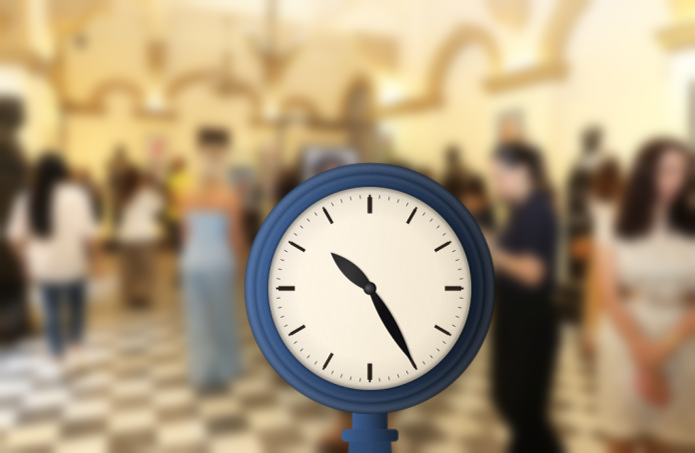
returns 10,25
